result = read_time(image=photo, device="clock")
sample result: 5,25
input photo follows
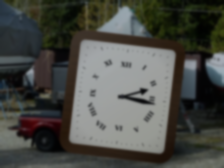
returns 2,16
